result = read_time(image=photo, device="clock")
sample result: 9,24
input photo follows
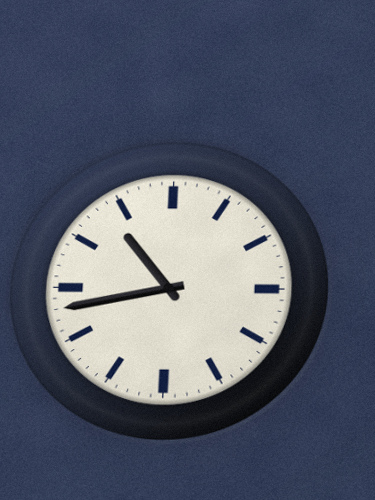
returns 10,43
